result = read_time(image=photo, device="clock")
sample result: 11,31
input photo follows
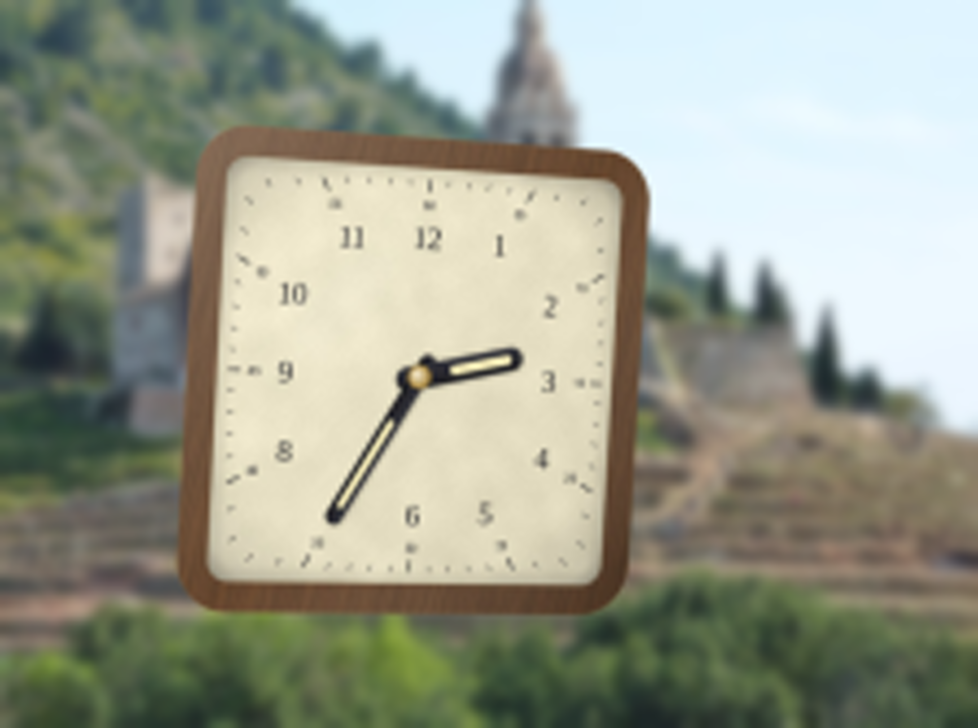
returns 2,35
